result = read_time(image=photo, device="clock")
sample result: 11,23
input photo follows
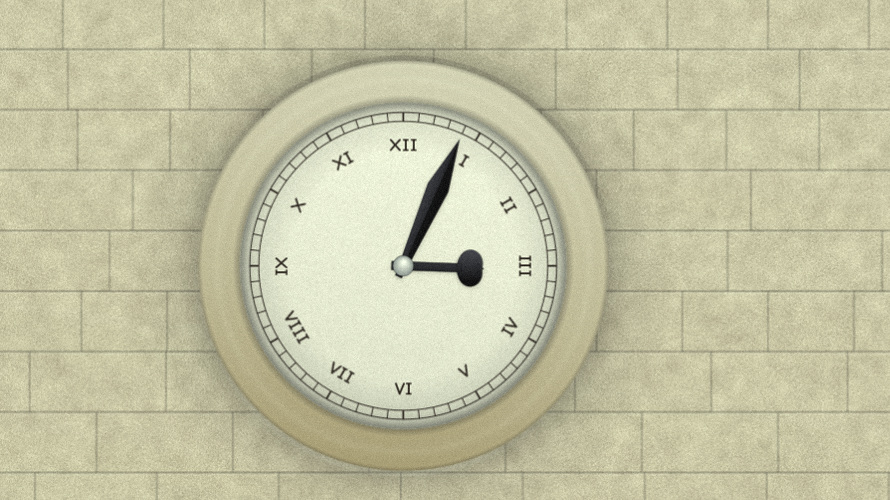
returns 3,04
